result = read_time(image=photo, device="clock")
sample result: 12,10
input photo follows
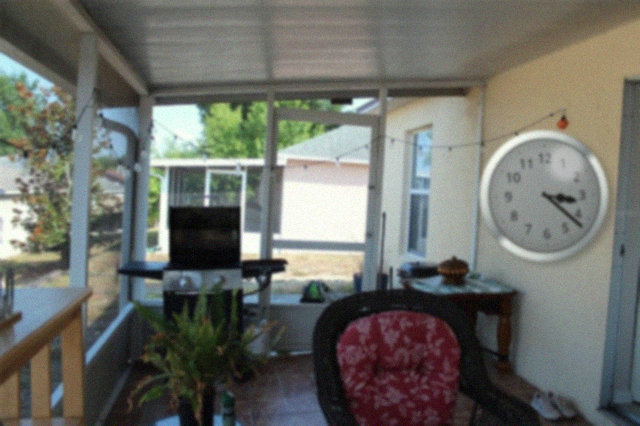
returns 3,22
